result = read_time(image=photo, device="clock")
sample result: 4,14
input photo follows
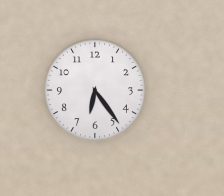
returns 6,24
